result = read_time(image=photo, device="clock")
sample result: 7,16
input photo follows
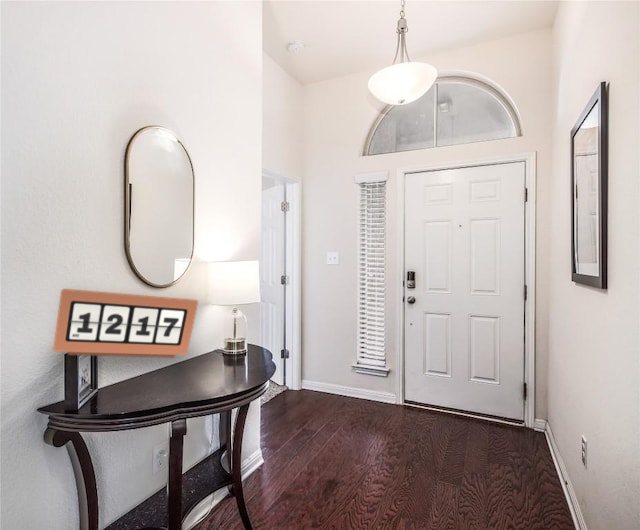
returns 12,17
